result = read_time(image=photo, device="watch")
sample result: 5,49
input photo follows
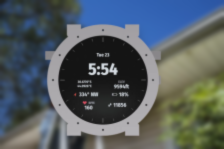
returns 5,54
